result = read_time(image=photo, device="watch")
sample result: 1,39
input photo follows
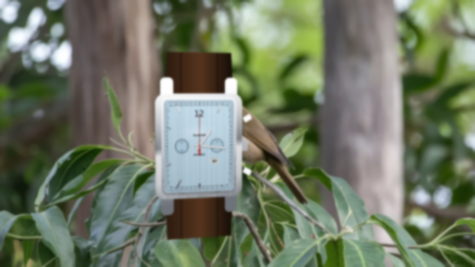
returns 1,16
